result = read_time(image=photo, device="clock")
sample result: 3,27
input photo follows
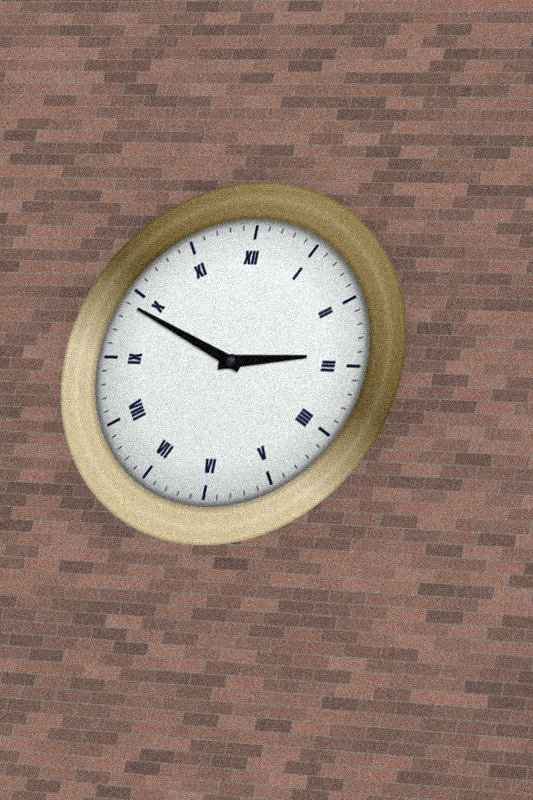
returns 2,49
